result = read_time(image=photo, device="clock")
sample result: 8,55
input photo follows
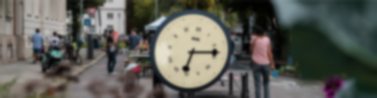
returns 6,13
